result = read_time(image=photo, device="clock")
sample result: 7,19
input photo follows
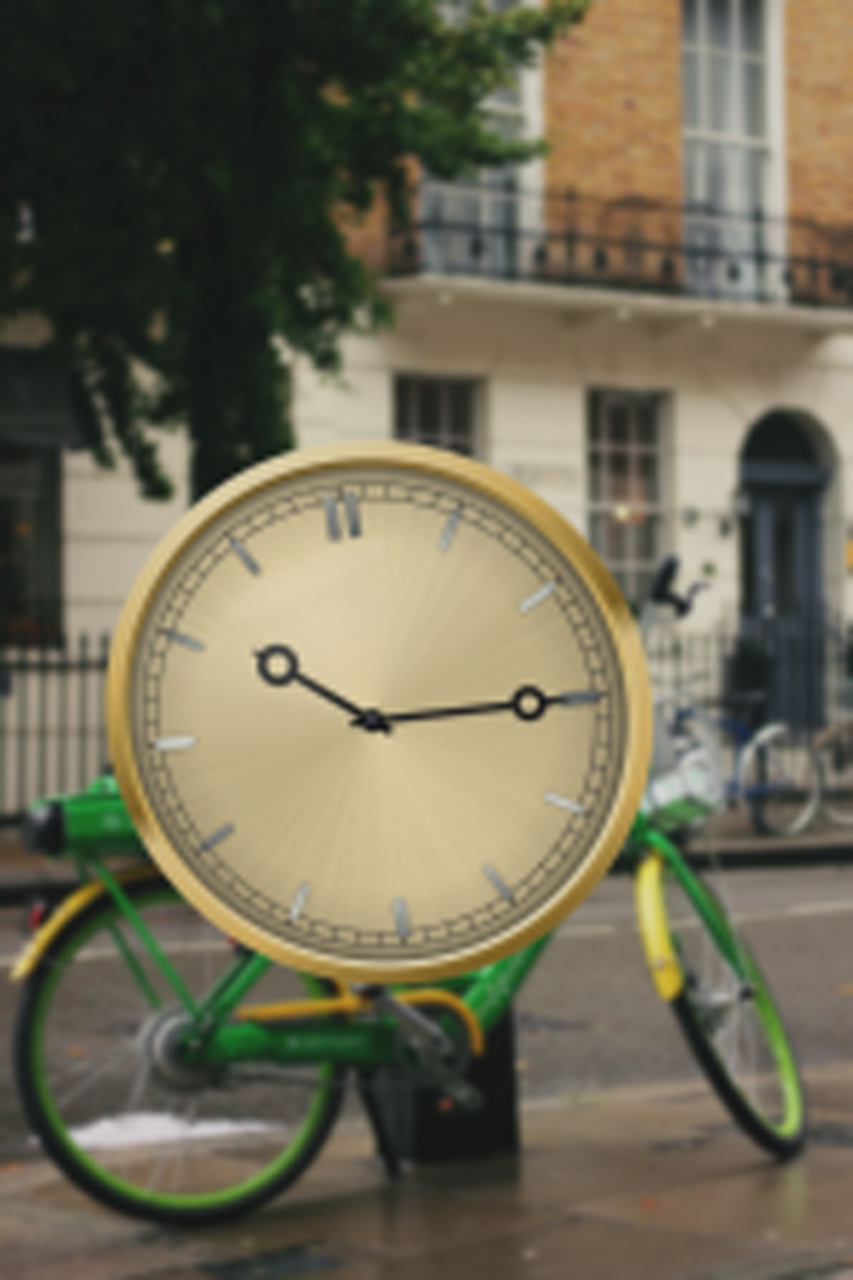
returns 10,15
